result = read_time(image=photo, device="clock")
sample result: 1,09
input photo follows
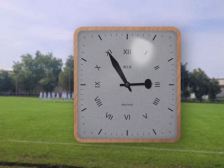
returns 2,55
